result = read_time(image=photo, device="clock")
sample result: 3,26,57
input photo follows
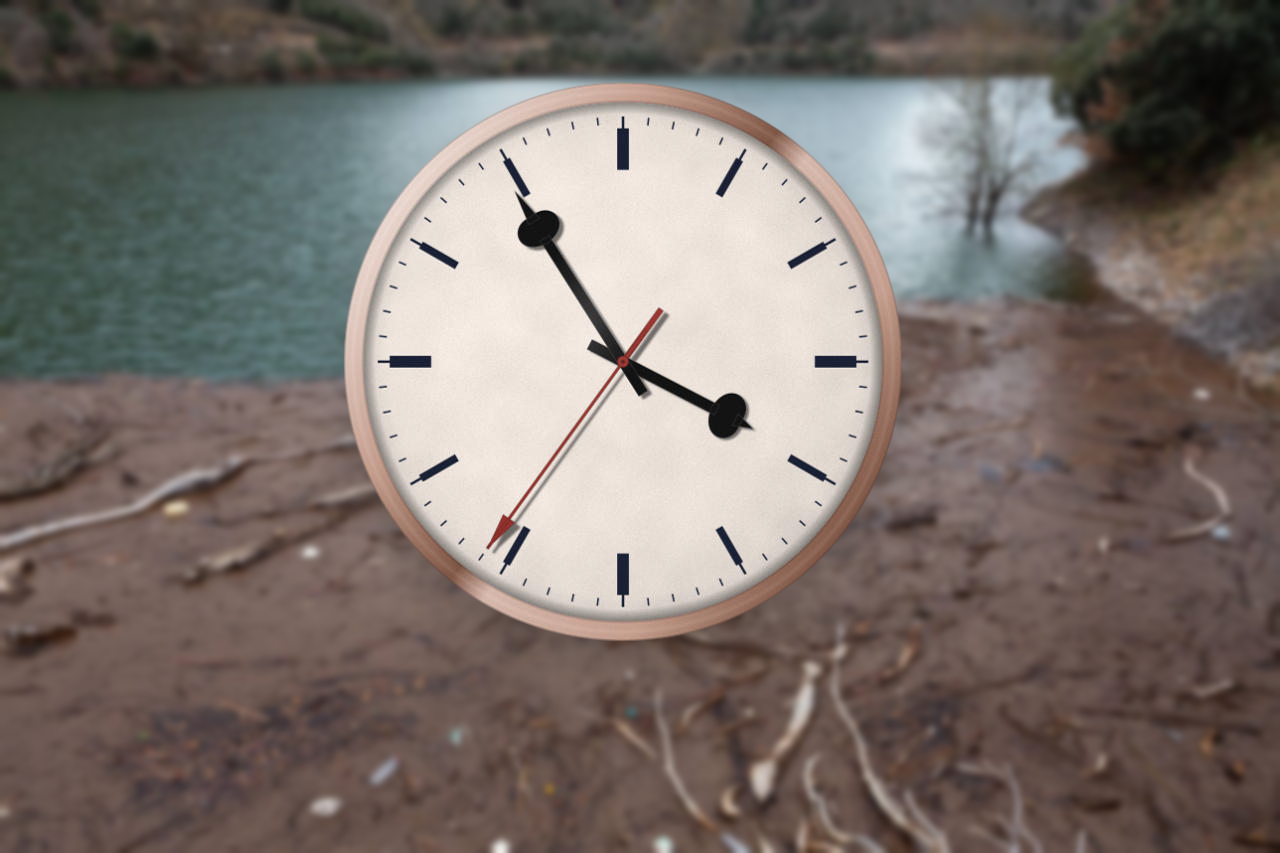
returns 3,54,36
